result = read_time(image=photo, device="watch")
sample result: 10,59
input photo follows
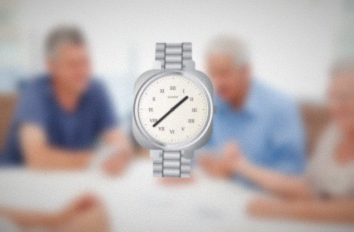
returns 1,38
